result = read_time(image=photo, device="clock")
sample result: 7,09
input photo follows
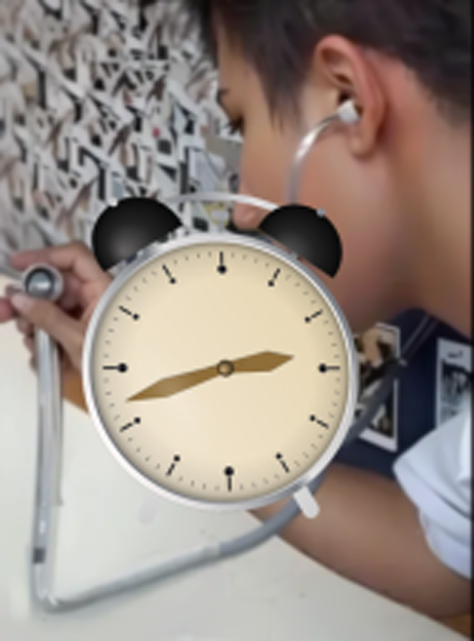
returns 2,42
